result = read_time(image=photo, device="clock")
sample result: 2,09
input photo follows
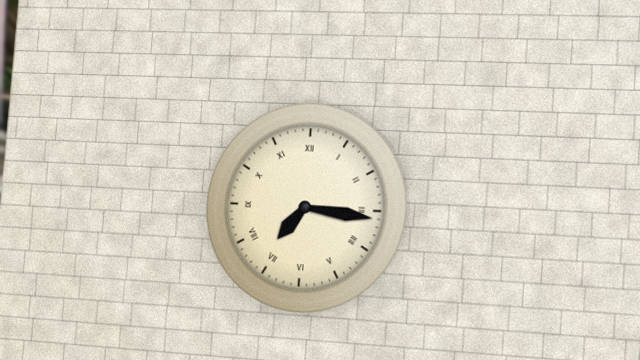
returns 7,16
